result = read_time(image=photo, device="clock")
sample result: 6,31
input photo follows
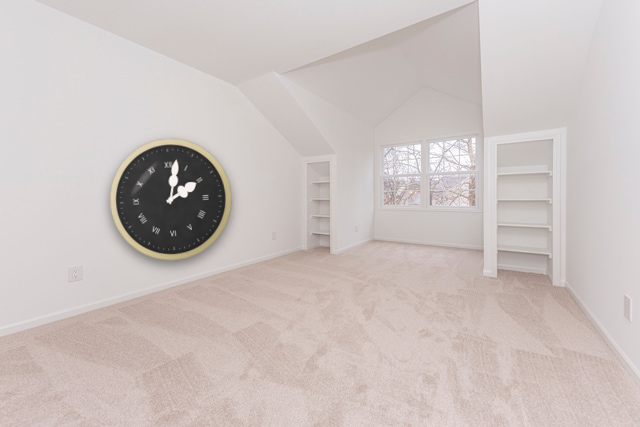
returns 2,02
